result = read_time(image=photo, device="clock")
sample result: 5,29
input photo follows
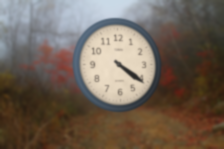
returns 4,21
